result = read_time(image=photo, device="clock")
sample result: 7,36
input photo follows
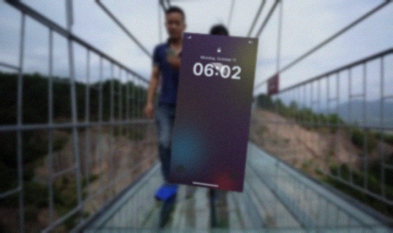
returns 6,02
